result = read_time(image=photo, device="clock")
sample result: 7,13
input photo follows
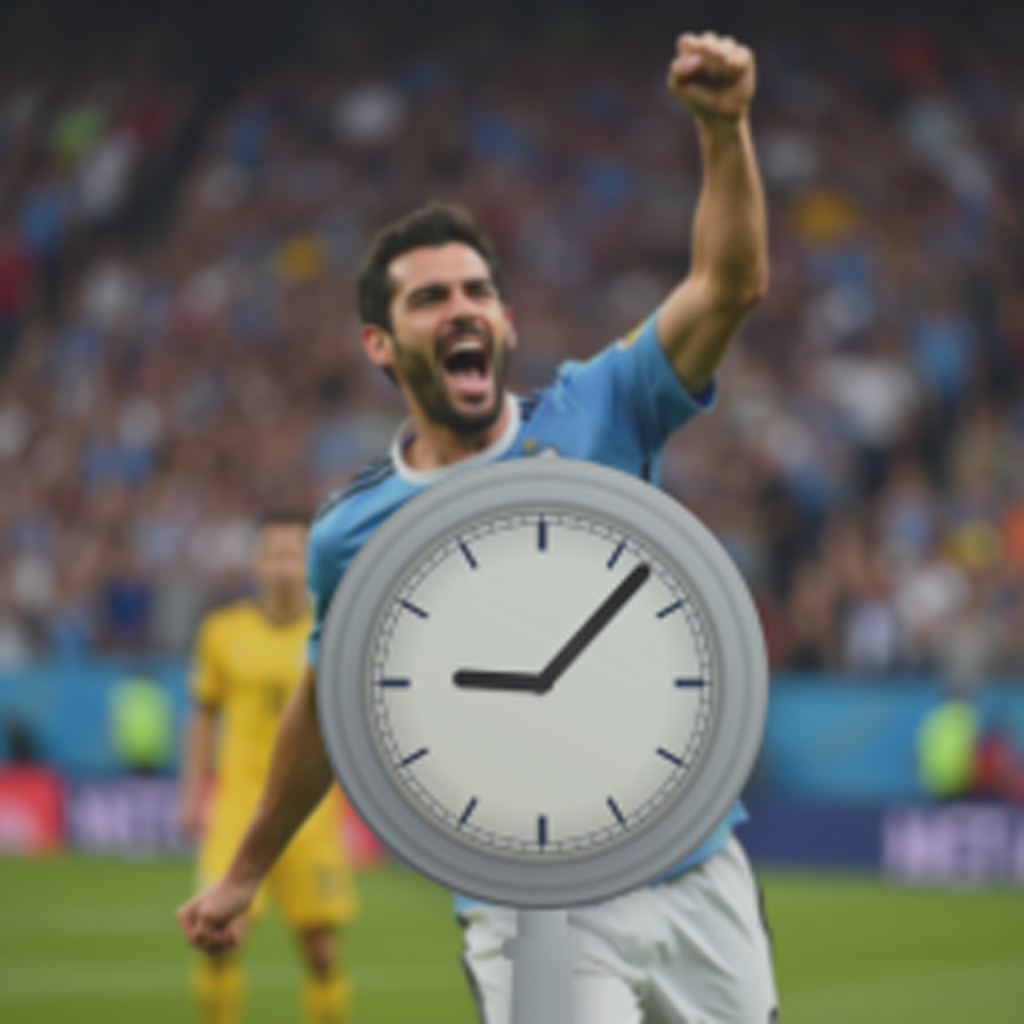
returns 9,07
